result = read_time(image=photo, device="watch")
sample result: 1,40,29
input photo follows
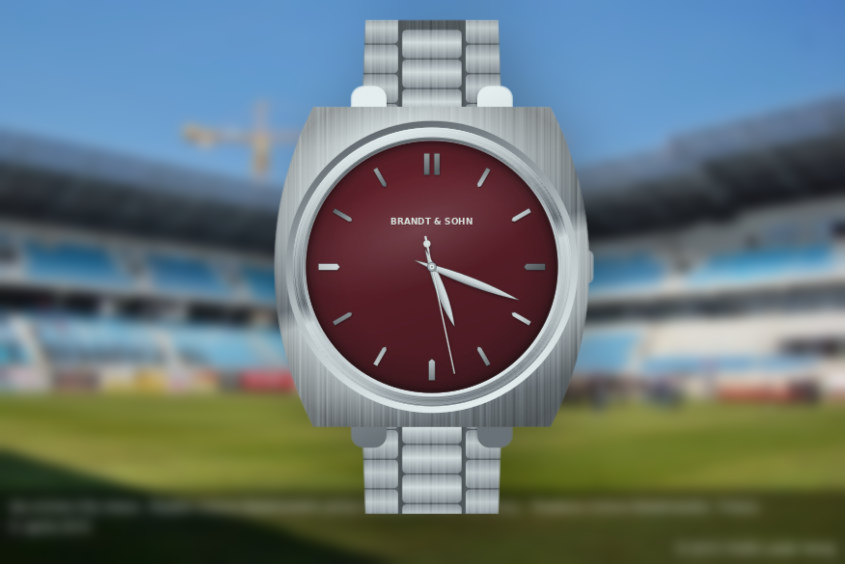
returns 5,18,28
